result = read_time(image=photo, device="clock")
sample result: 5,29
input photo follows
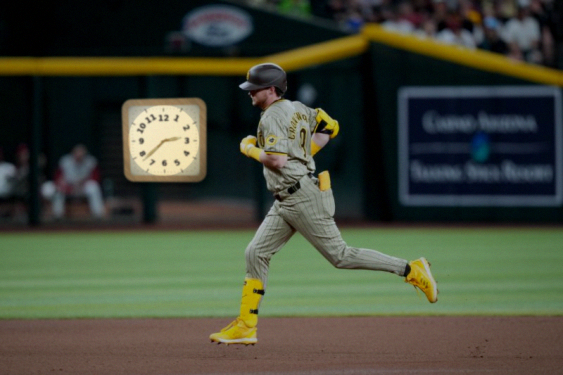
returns 2,38
